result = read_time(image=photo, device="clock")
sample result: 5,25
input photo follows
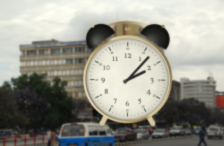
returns 2,07
